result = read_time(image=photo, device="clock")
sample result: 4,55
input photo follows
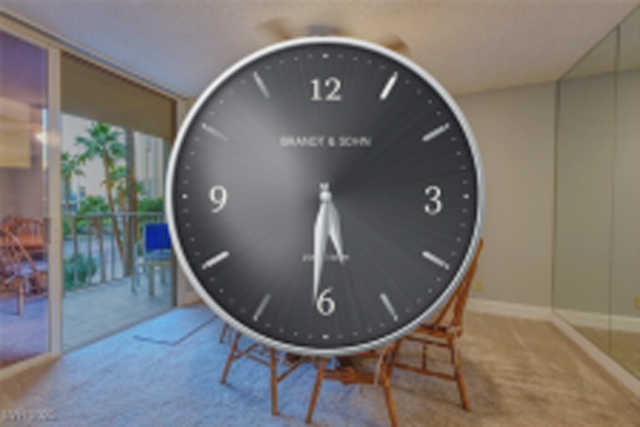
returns 5,31
